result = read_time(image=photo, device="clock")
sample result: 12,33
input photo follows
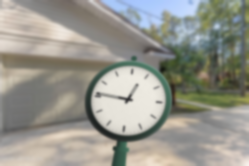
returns 12,46
